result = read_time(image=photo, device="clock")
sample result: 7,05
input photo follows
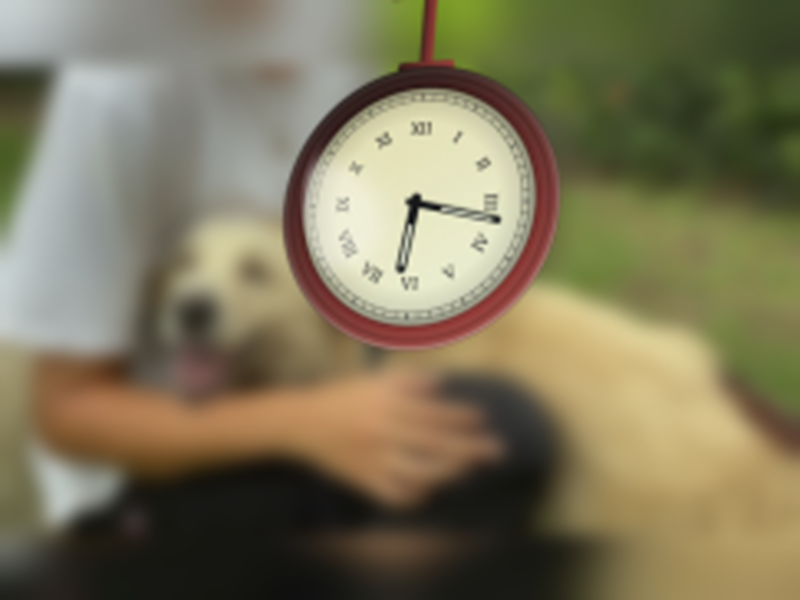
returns 6,17
